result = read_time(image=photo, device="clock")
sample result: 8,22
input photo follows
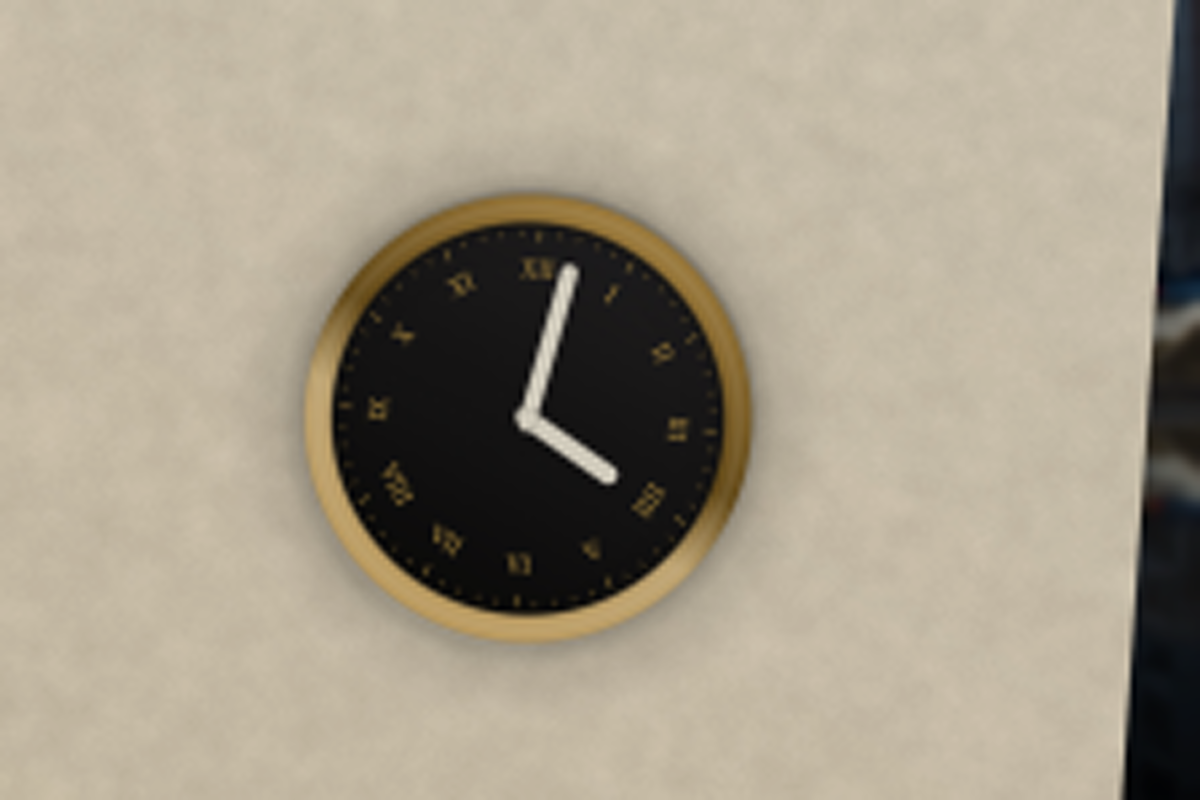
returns 4,02
